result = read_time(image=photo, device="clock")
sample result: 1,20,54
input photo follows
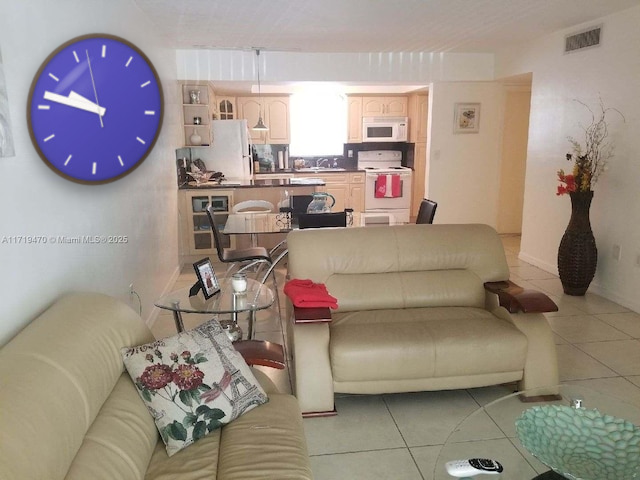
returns 9,46,57
